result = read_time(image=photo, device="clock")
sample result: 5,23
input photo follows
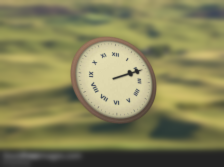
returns 2,11
